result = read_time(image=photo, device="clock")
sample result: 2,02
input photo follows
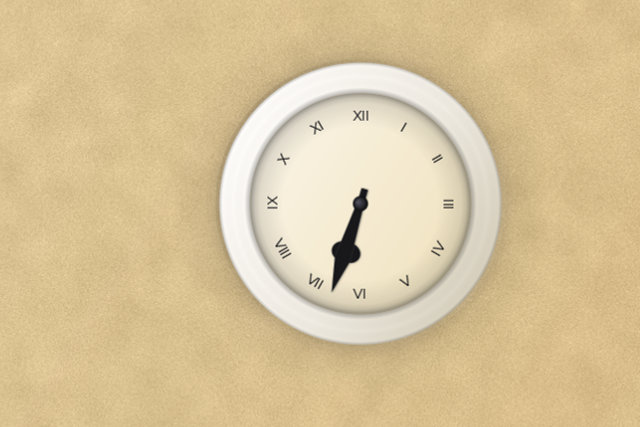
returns 6,33
